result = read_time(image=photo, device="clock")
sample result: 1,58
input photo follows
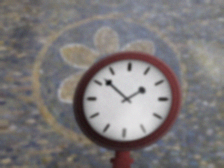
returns 1,52
